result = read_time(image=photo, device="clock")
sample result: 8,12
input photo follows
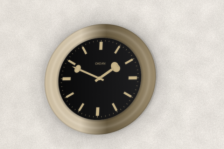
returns 1,49
